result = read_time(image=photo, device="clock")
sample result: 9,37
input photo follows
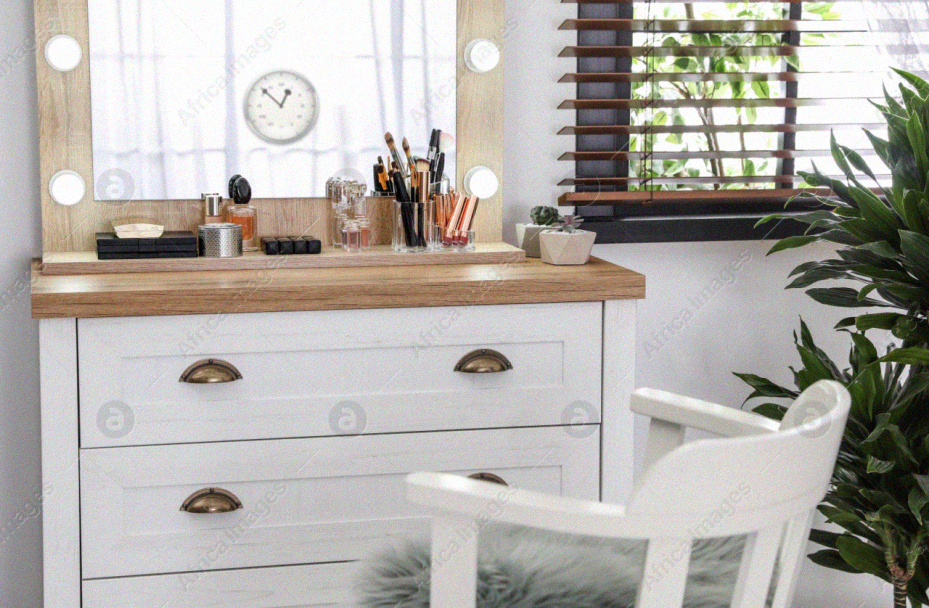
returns 12,52
